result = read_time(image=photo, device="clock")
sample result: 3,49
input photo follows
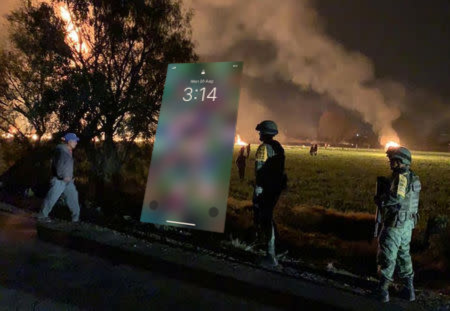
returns 3,14
